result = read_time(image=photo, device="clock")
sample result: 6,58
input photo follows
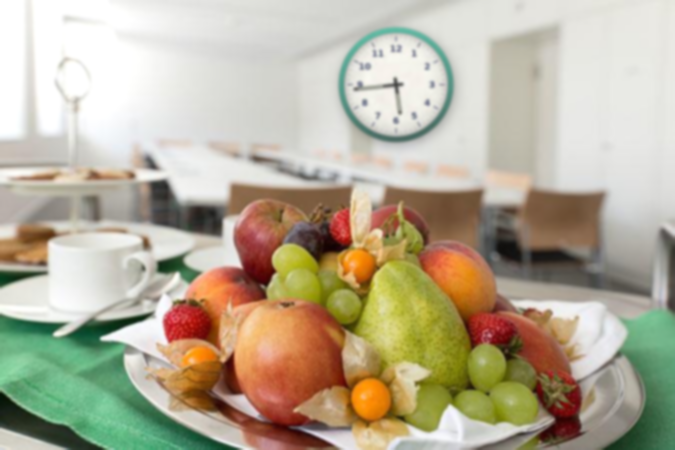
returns 5,44
